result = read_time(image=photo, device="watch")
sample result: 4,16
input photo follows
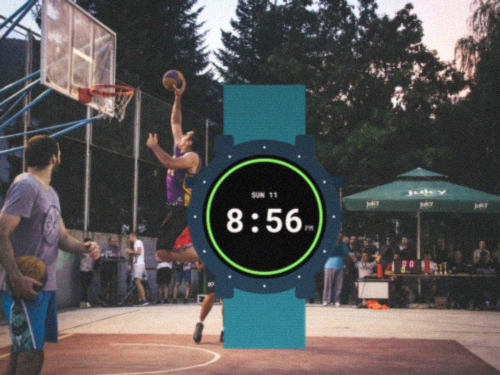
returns 8,56
